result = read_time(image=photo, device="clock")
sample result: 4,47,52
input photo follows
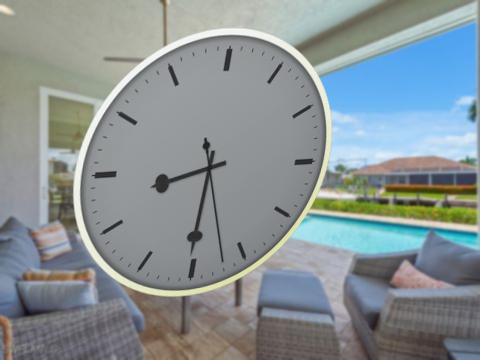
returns 8,30,27
